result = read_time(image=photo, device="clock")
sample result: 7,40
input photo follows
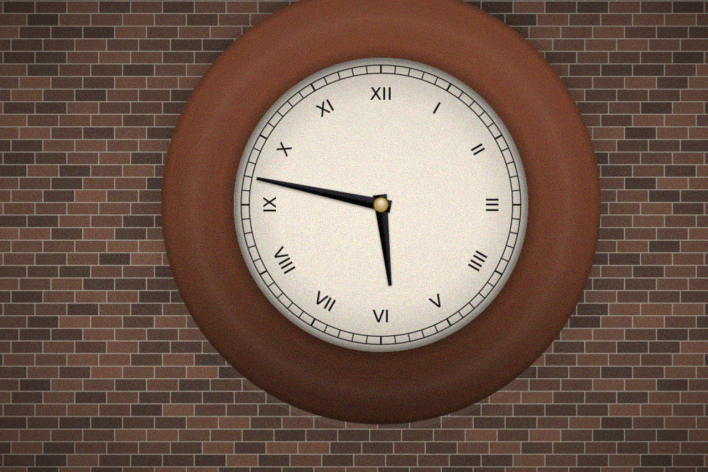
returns 5,47
